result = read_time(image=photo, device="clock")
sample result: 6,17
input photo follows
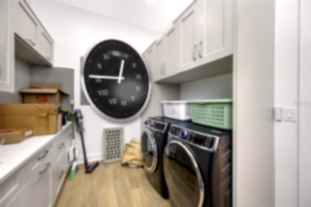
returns 12,46
